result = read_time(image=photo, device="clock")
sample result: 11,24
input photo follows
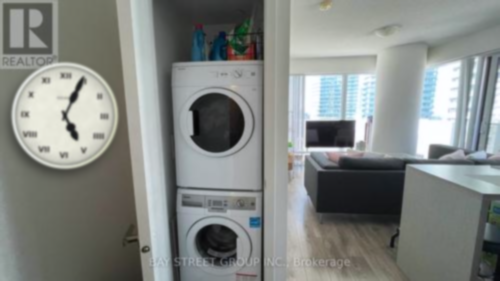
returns 5,04
